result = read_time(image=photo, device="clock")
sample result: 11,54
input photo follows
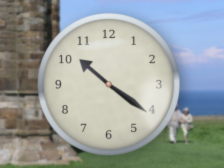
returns 10,21
